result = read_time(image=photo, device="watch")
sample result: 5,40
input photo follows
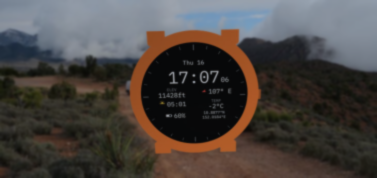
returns 17,07
